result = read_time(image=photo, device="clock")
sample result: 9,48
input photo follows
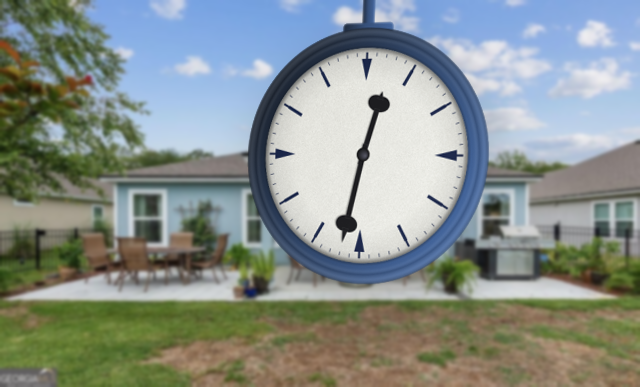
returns 12,32
